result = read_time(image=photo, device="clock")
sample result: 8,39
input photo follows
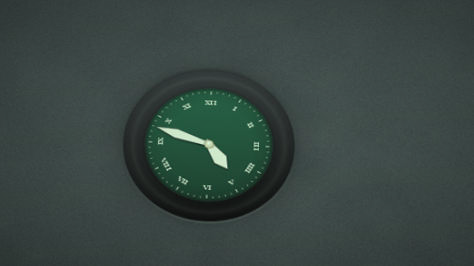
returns 4,48
